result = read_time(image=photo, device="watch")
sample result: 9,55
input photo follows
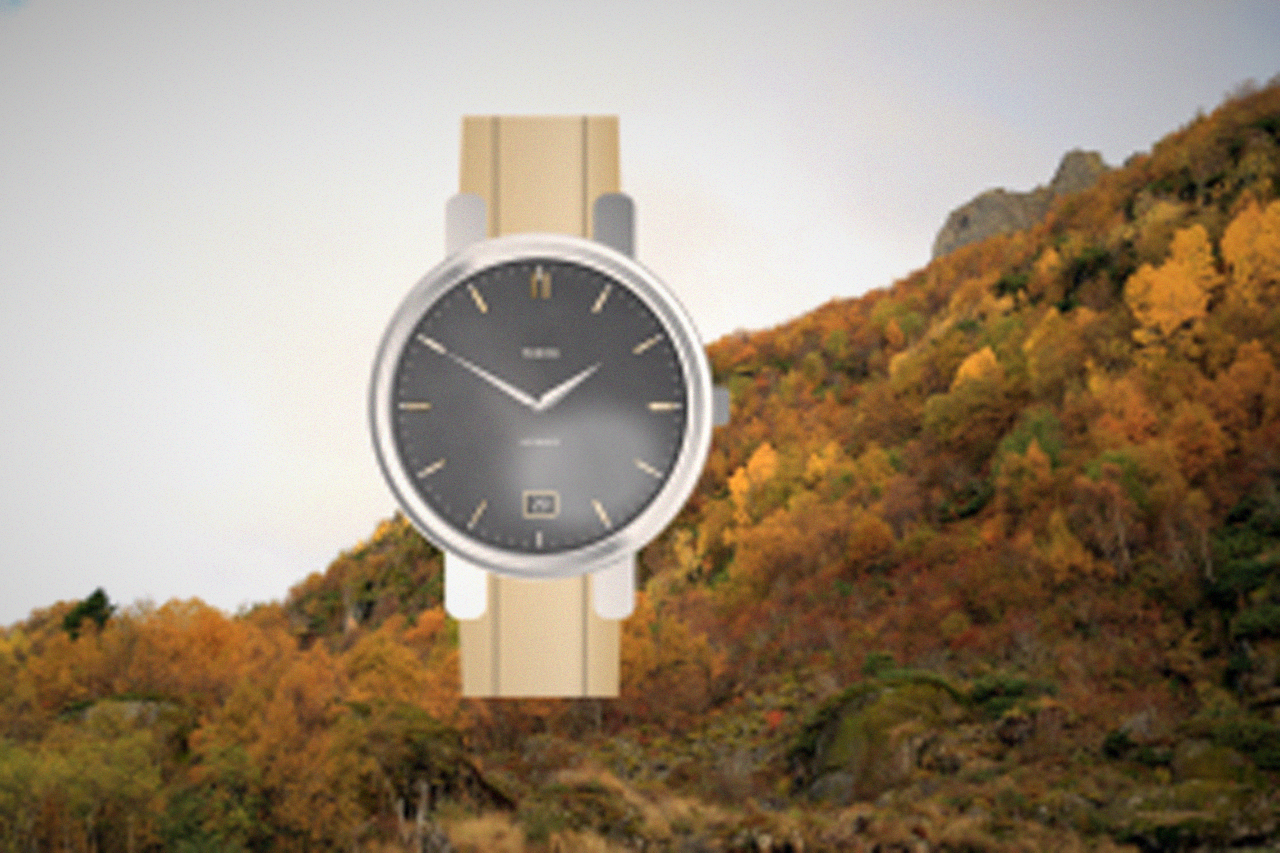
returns 1,50
